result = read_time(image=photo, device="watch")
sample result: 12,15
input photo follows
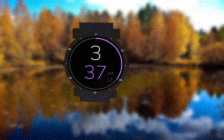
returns 3,37
